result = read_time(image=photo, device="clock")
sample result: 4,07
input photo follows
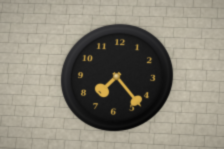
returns 7,23
